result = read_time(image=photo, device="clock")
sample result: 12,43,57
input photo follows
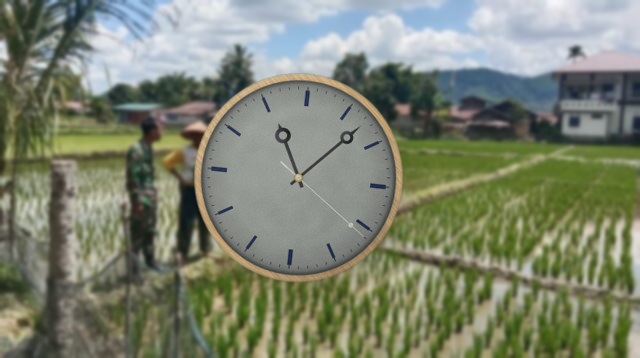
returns 11,07,21
